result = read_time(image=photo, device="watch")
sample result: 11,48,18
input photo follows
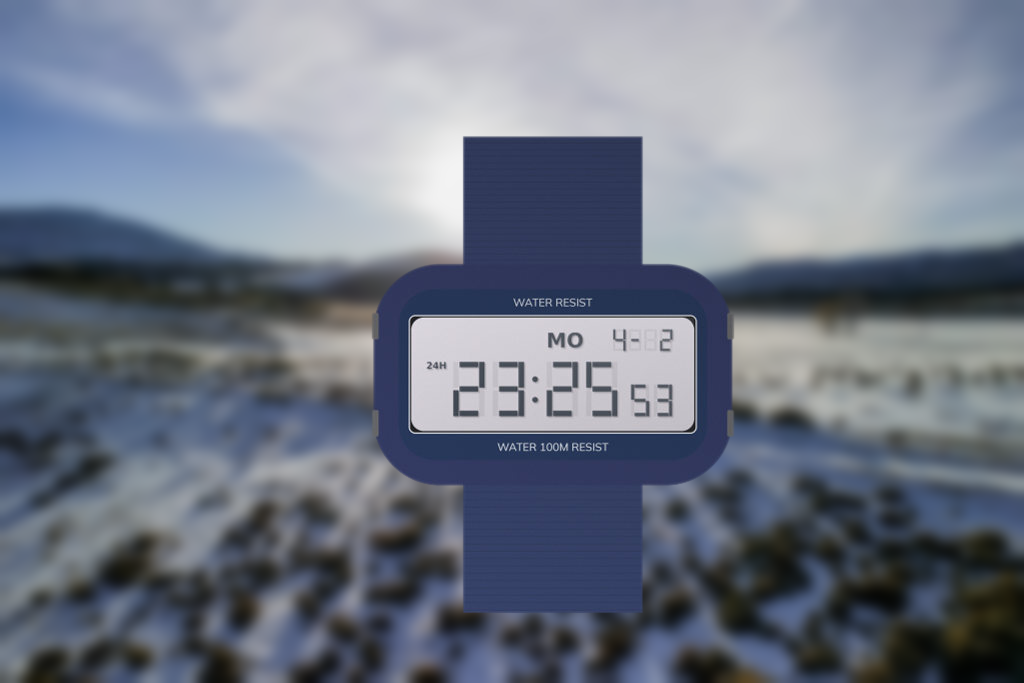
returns 23,25,53
